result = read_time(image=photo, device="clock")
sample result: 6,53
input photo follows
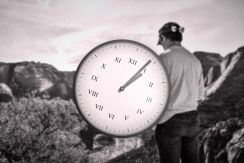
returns 1,04
